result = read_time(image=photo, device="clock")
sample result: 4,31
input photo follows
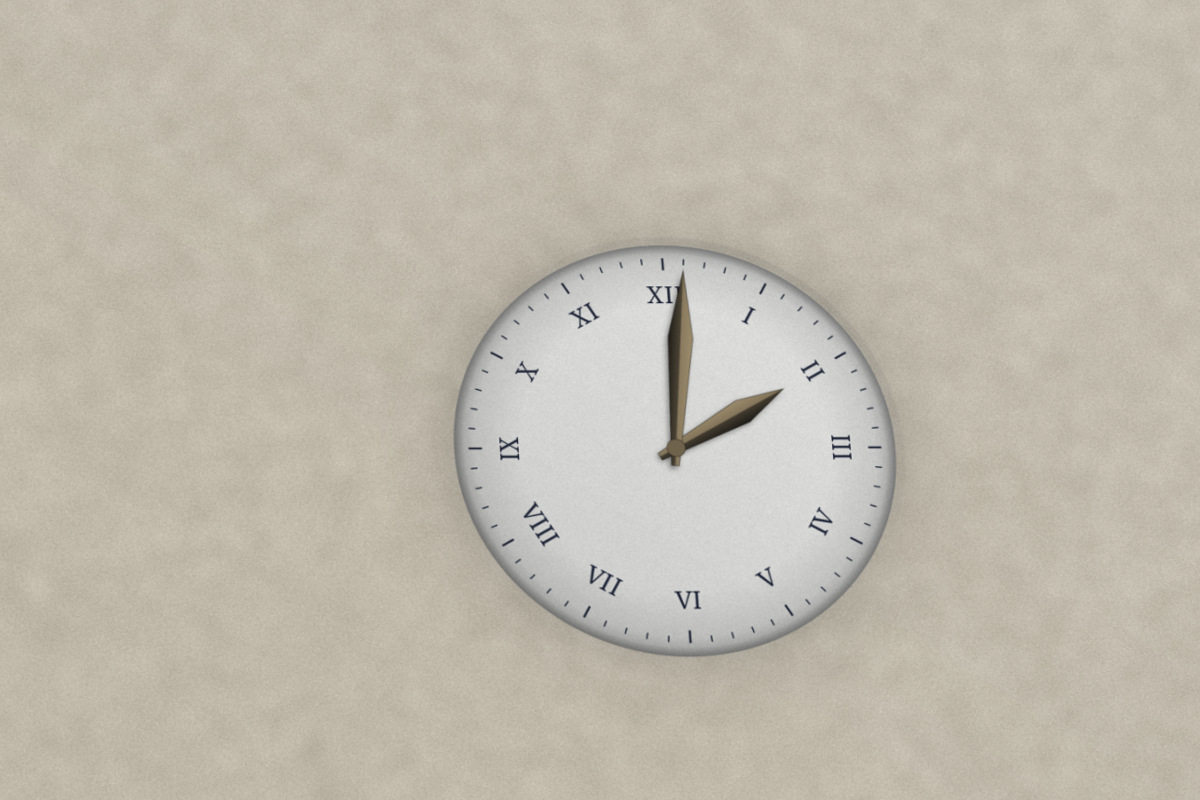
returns 2,01
